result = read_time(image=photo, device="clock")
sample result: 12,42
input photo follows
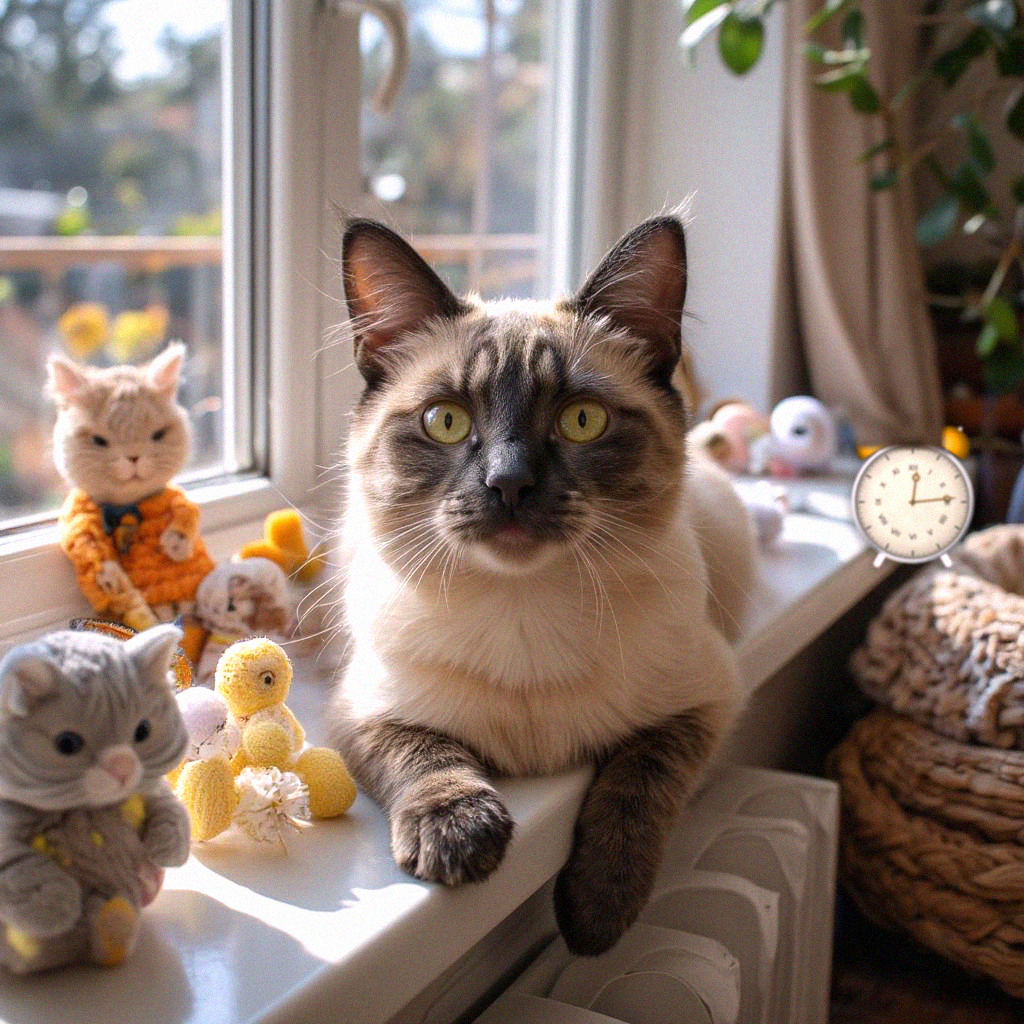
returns 12,14
